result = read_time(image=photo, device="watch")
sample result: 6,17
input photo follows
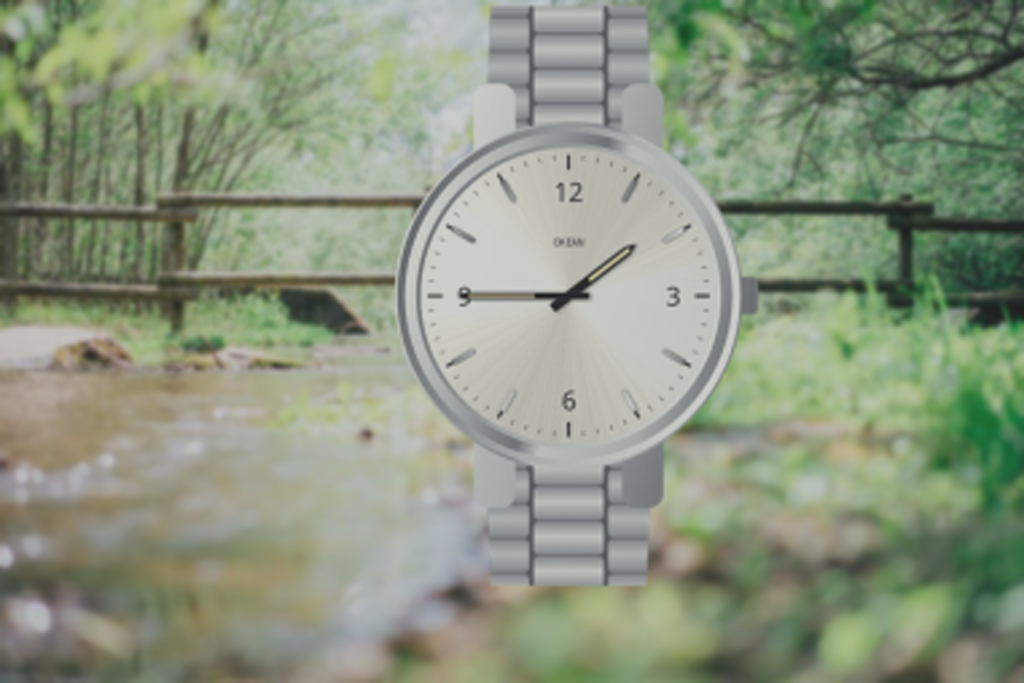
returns 1,45
